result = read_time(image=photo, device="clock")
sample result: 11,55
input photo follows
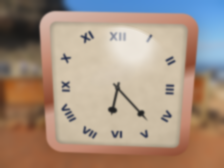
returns 6,23
